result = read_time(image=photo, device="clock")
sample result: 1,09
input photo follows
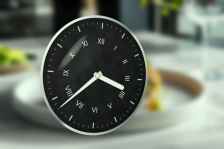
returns 3,38
